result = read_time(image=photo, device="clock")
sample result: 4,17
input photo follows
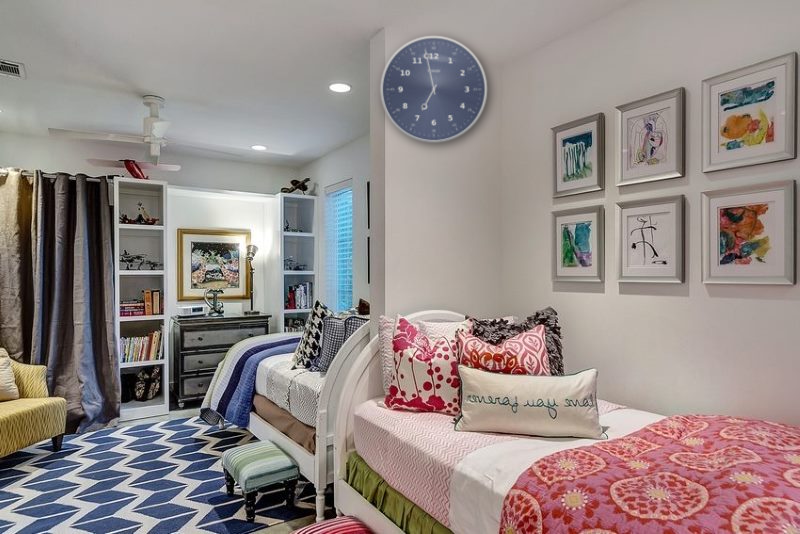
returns 6,58
